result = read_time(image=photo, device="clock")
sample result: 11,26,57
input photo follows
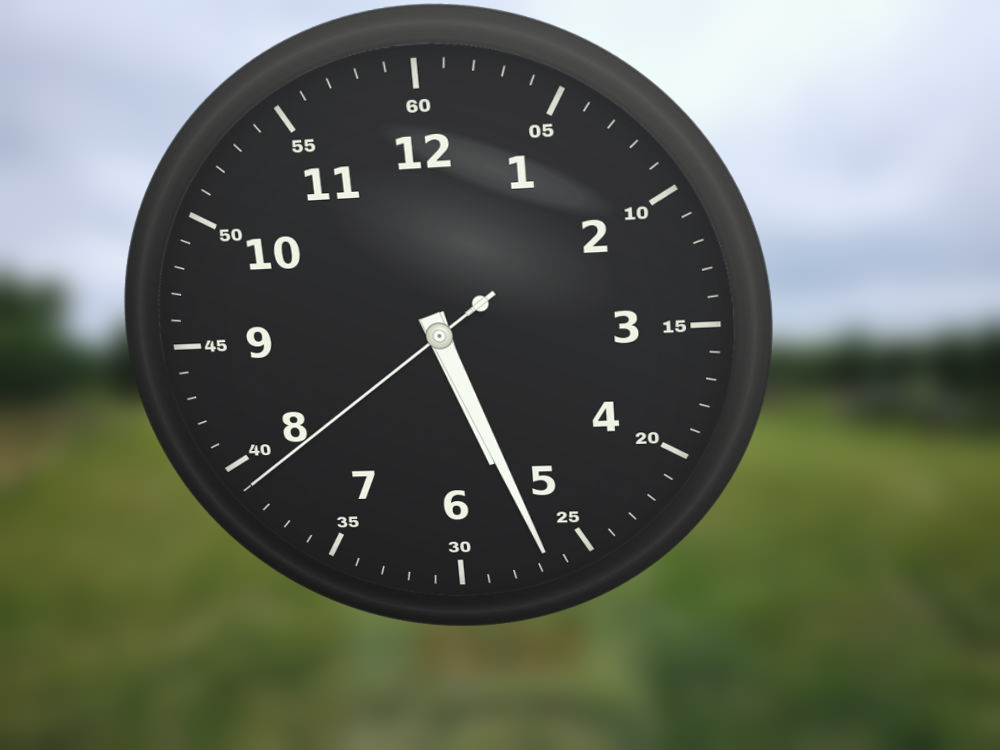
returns 5,26,39
